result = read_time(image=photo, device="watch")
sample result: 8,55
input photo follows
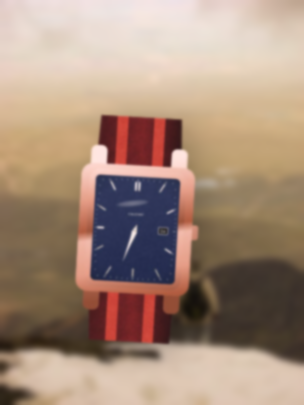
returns 6,33
